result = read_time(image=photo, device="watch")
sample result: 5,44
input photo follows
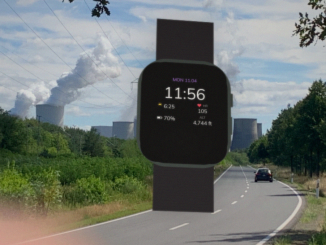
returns 11,56
